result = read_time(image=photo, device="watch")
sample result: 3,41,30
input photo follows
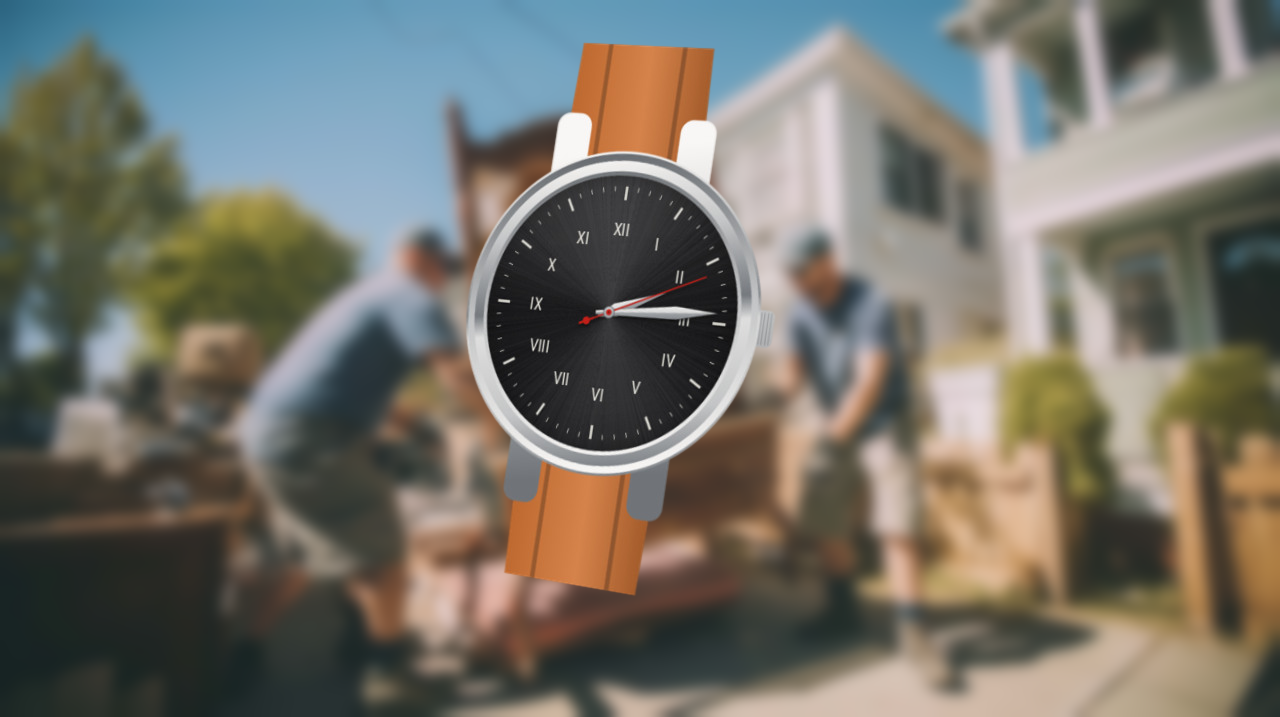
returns 2,14,11
